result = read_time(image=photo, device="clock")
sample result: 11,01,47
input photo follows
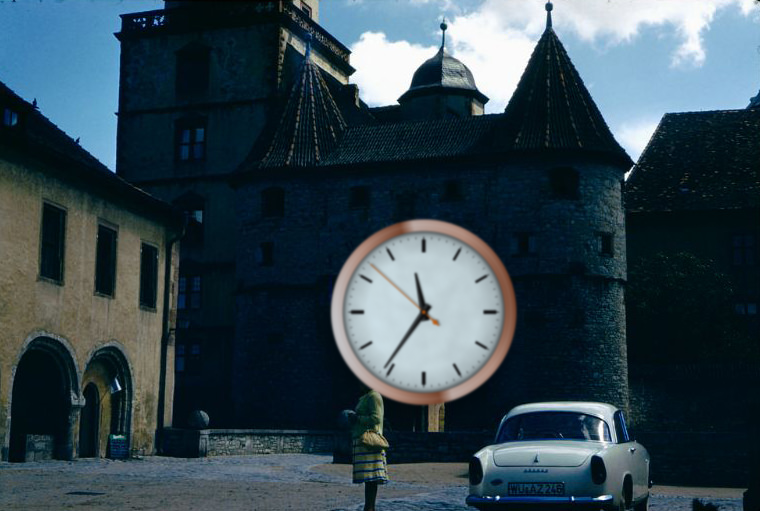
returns 11,35,52
